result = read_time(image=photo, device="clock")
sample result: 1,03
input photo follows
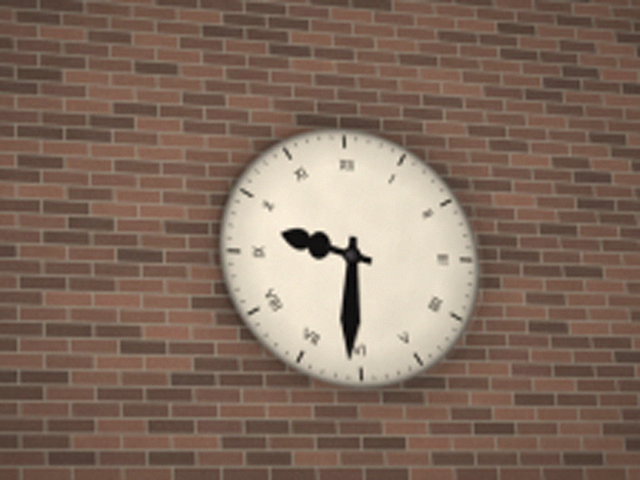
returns 9,31
